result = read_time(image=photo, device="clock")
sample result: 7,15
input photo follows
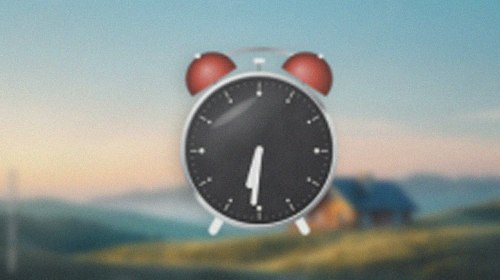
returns 6,31
